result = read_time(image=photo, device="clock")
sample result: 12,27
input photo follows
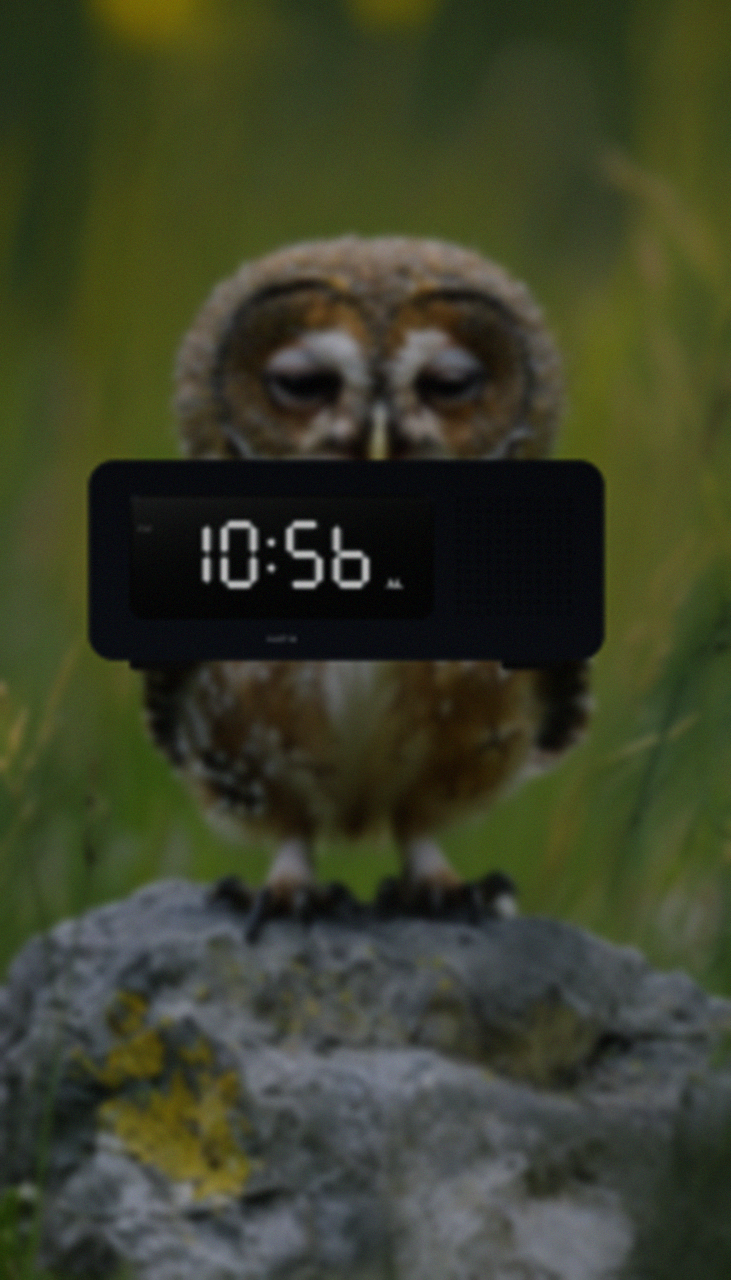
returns 10,56
